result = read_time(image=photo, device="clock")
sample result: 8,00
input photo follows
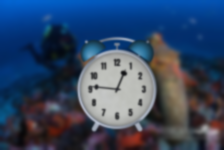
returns 12,46
